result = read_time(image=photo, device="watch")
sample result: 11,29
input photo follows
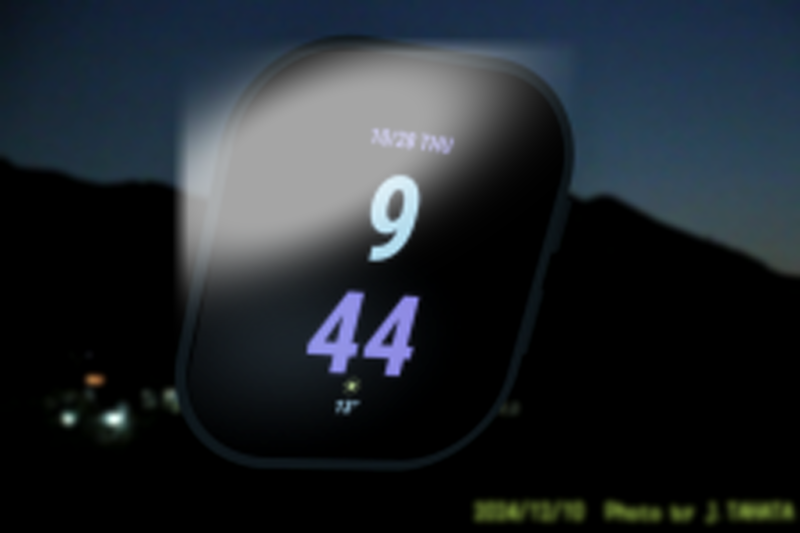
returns 9,44
